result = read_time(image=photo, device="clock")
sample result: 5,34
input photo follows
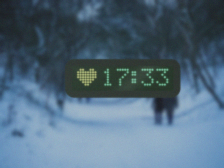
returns 17,33
